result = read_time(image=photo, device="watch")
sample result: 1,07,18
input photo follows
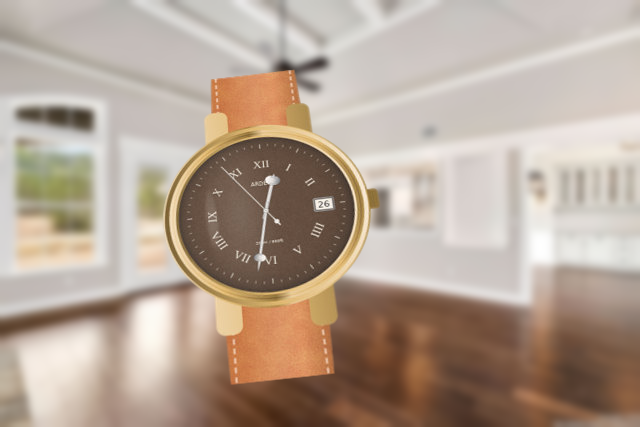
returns 12,31,54
